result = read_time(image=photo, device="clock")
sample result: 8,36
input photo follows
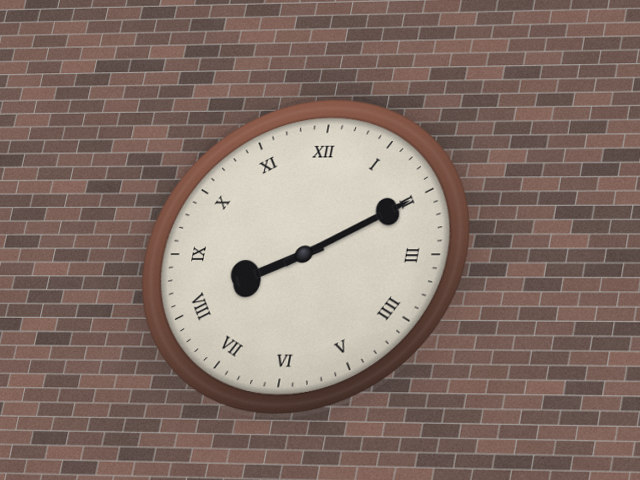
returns 8,10
